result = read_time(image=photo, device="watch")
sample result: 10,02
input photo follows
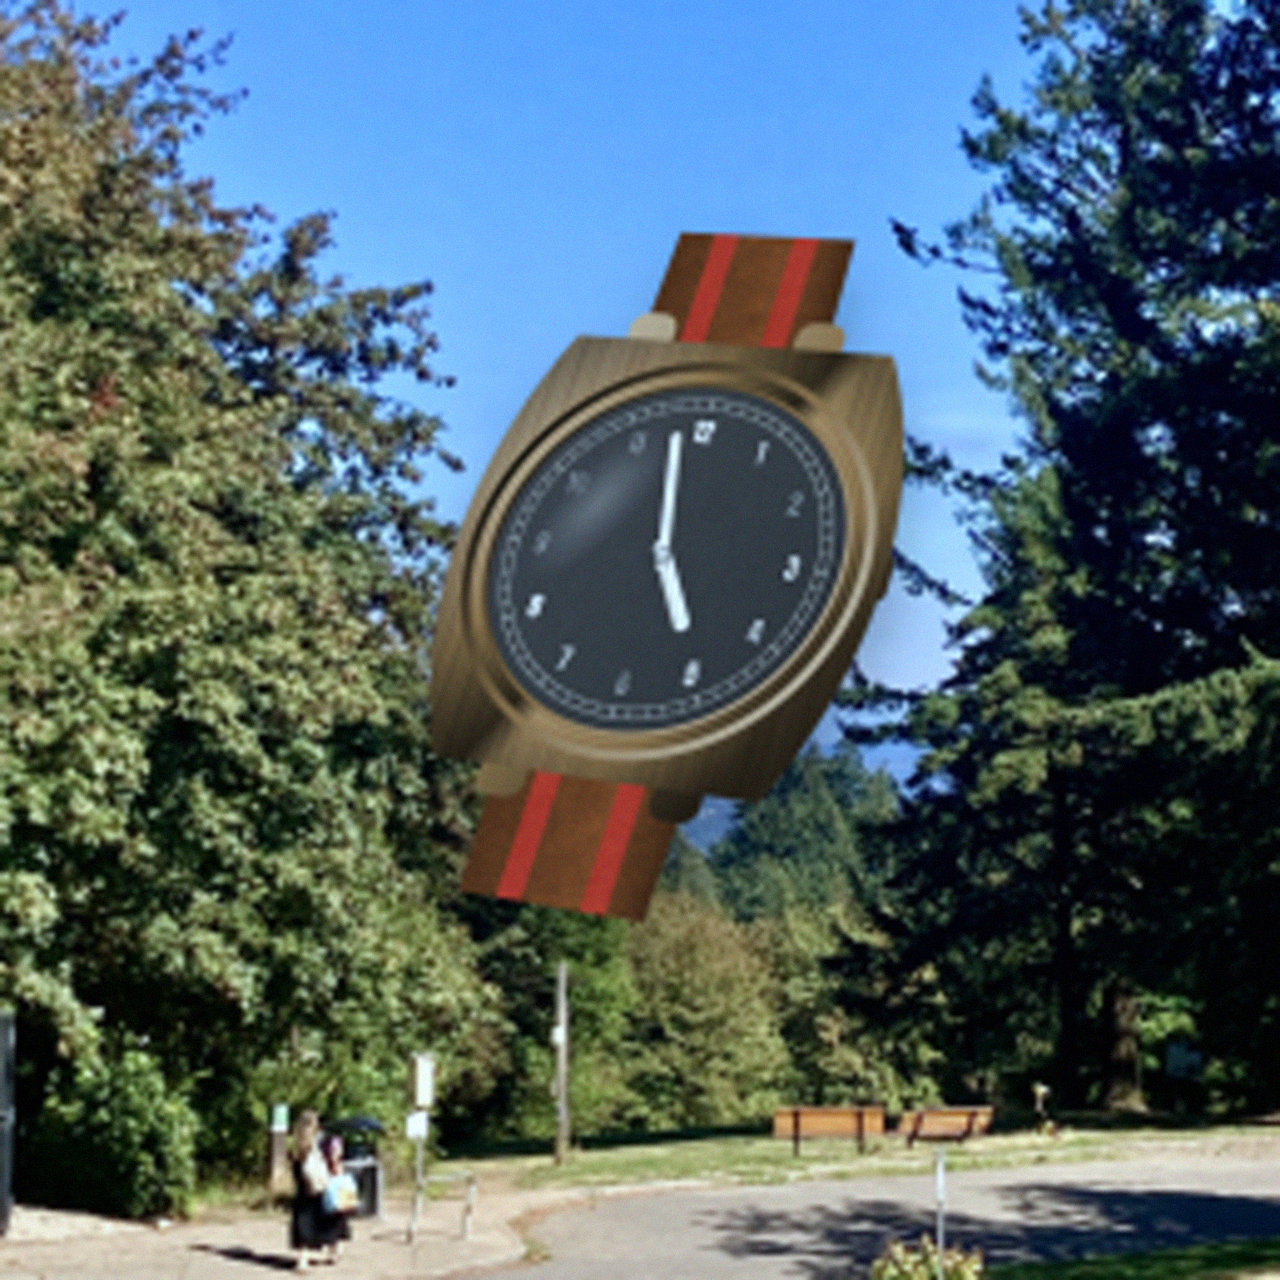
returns 4,58
